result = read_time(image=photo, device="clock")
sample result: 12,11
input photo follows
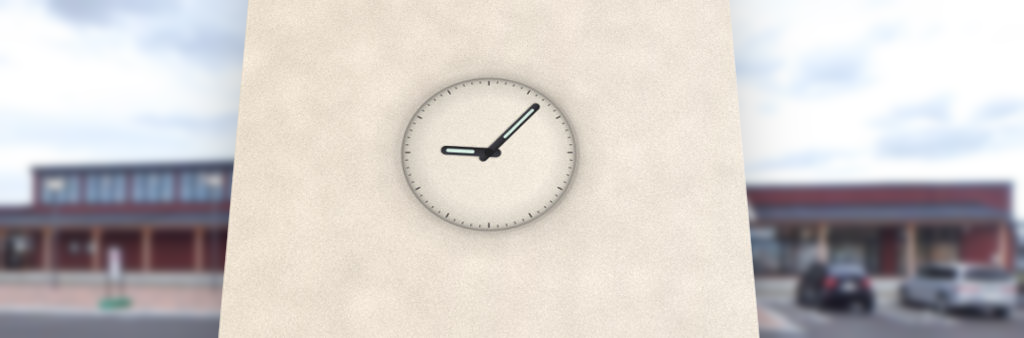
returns 9,07
